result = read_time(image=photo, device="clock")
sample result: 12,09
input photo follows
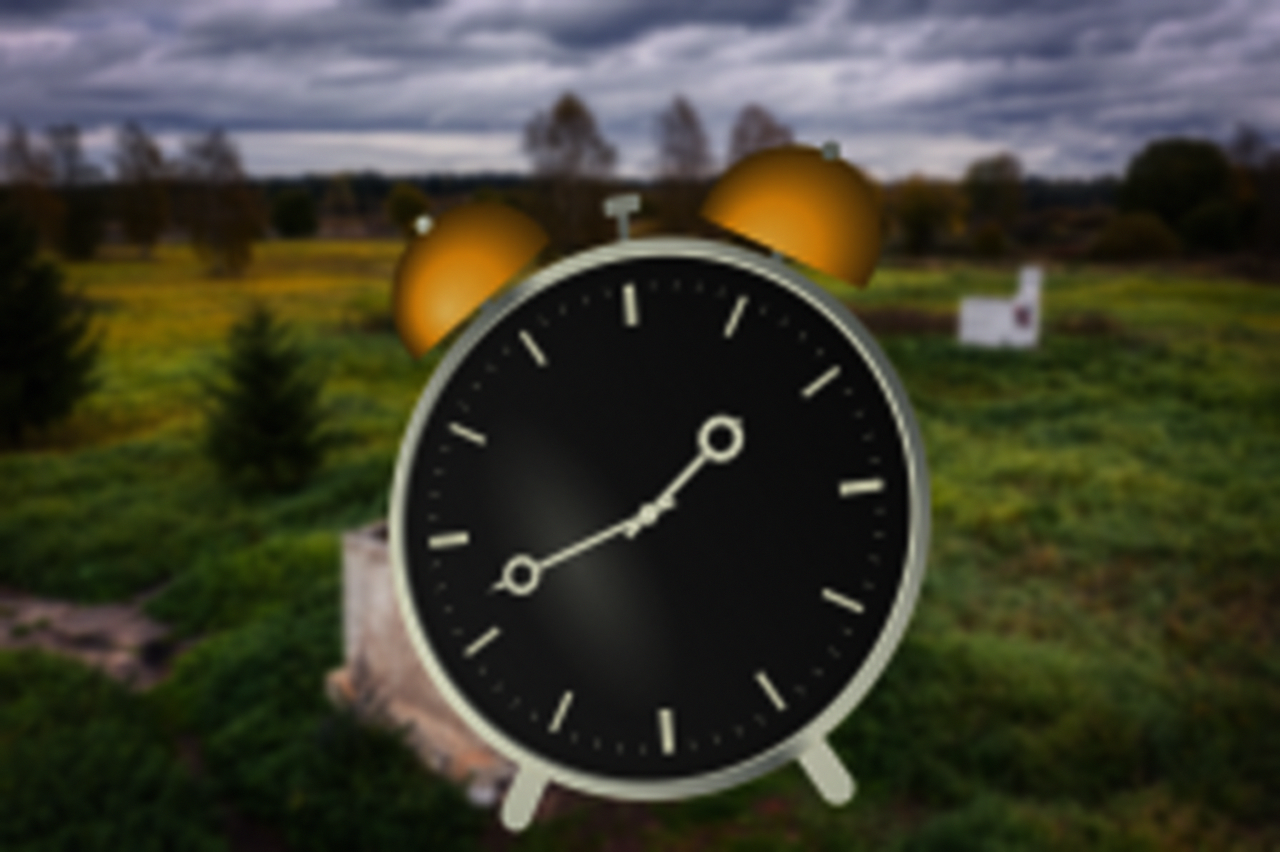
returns 1,42
